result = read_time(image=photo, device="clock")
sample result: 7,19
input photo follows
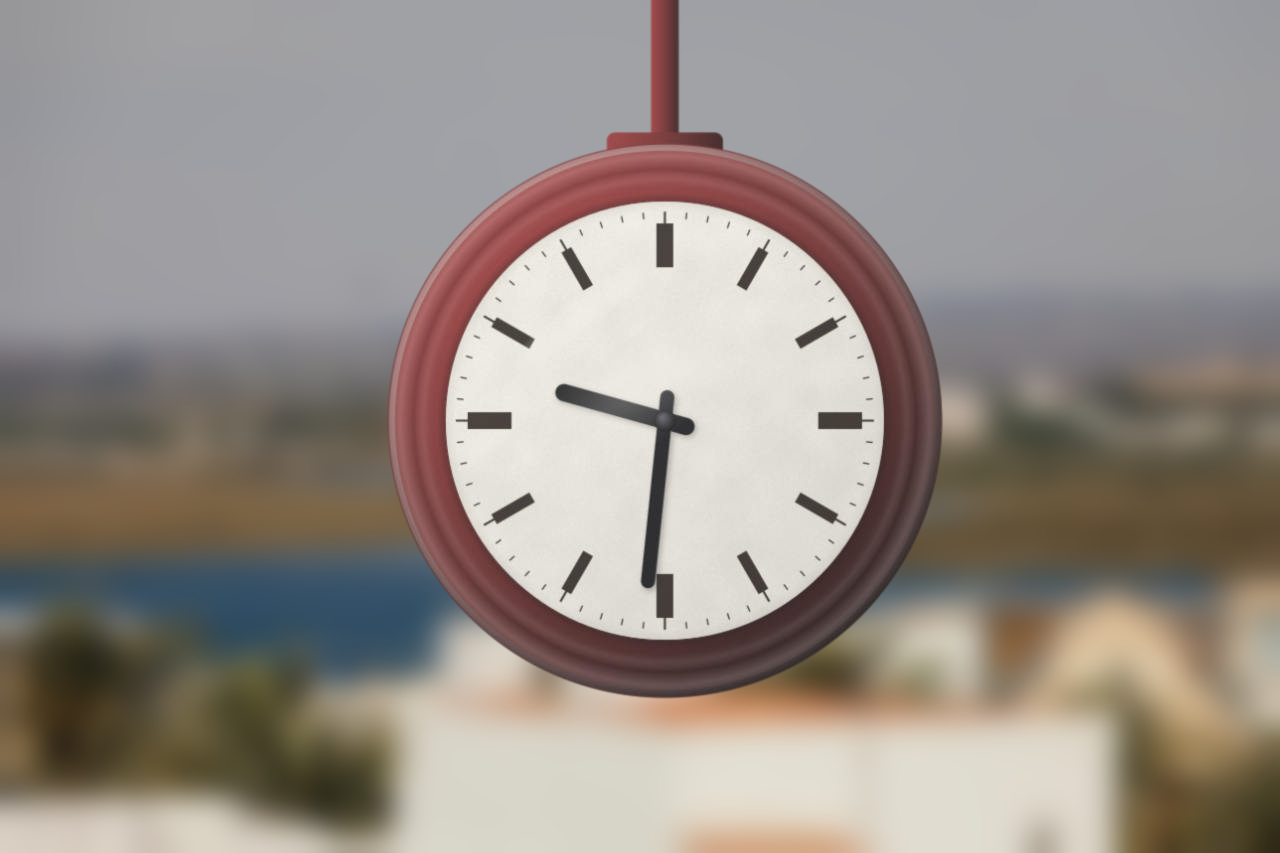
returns 9,31
